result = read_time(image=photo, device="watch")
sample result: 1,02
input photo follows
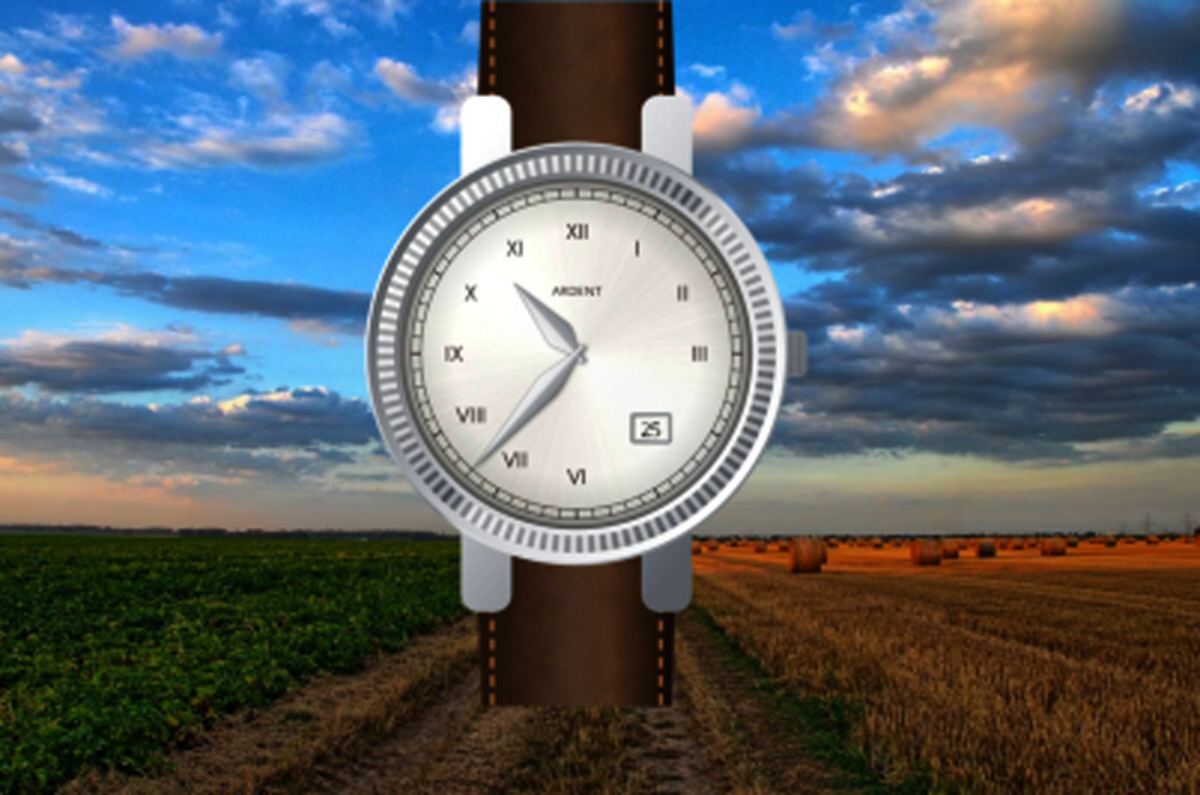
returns 10,37
